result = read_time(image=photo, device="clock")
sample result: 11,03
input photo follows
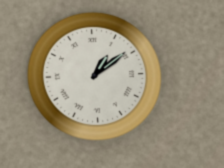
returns 1,09
